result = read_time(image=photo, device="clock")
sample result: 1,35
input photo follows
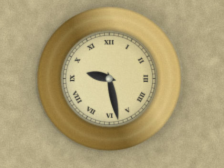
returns 9,28
